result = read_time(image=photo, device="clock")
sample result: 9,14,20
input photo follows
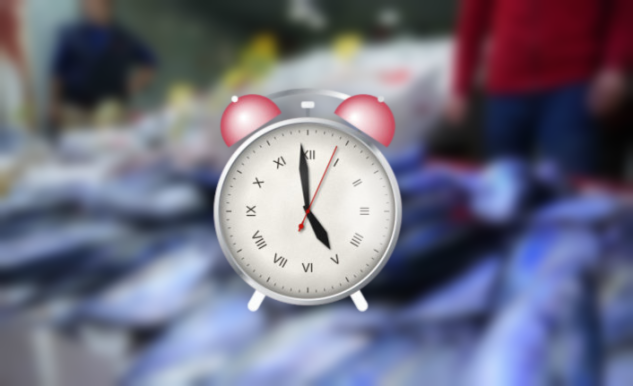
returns 4,59,04
